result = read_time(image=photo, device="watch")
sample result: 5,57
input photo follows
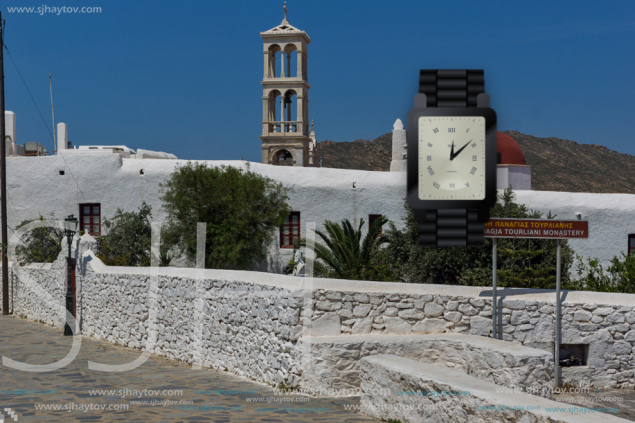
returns 12,08
